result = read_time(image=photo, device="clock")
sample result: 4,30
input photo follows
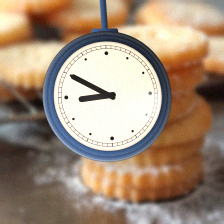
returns 8,50
